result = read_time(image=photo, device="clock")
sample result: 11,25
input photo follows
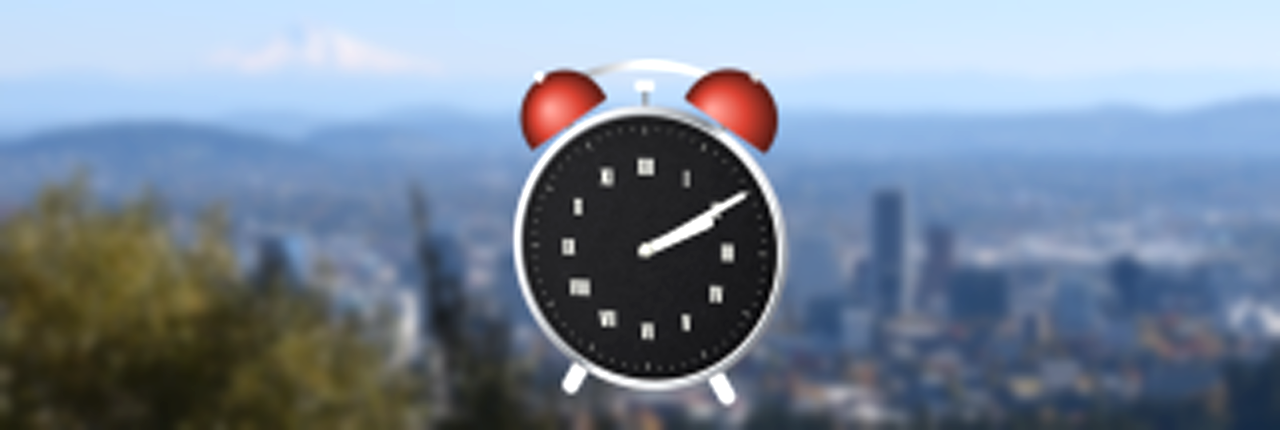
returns 2,10
